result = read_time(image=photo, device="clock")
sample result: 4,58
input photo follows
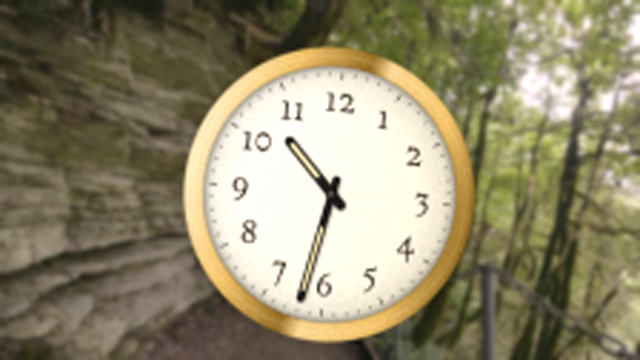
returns 10,32
